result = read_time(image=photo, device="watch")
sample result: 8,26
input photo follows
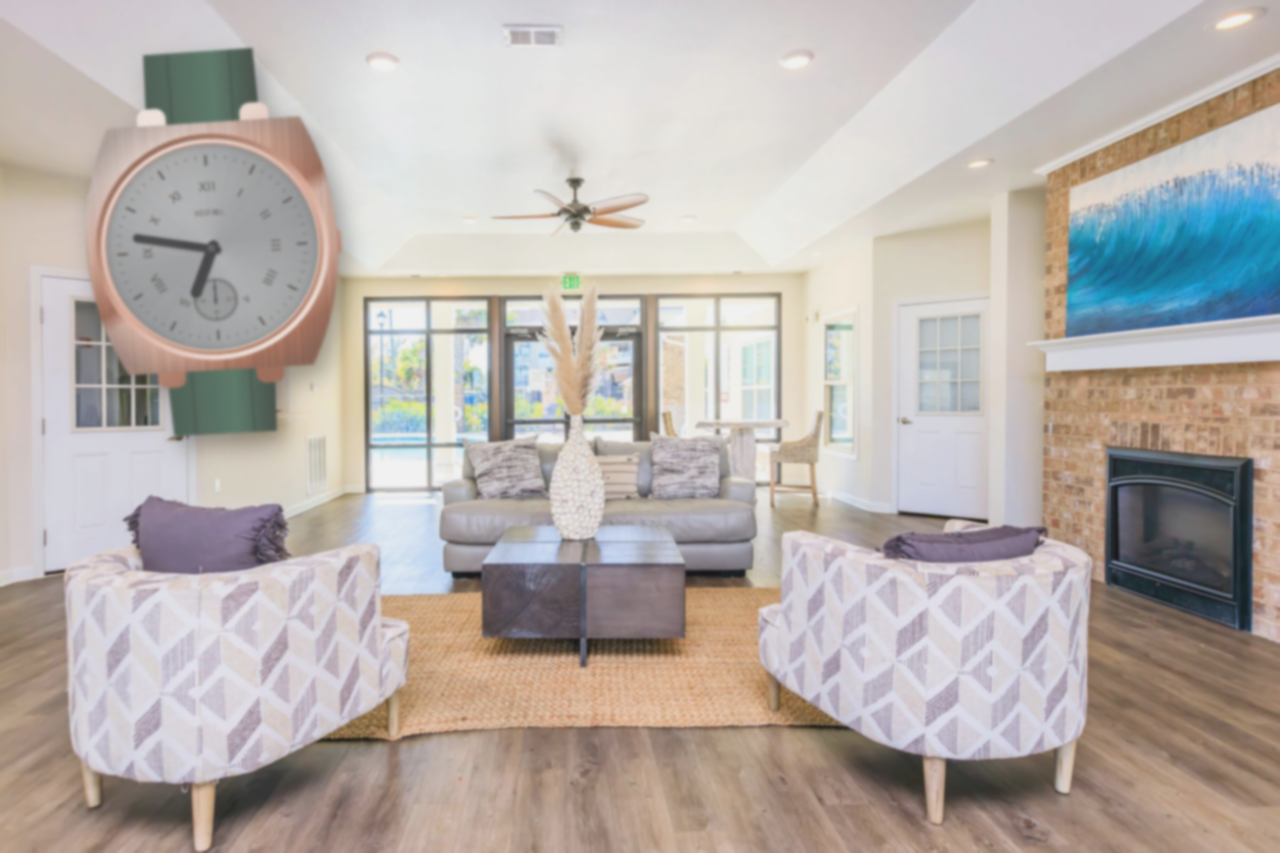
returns 6,47
